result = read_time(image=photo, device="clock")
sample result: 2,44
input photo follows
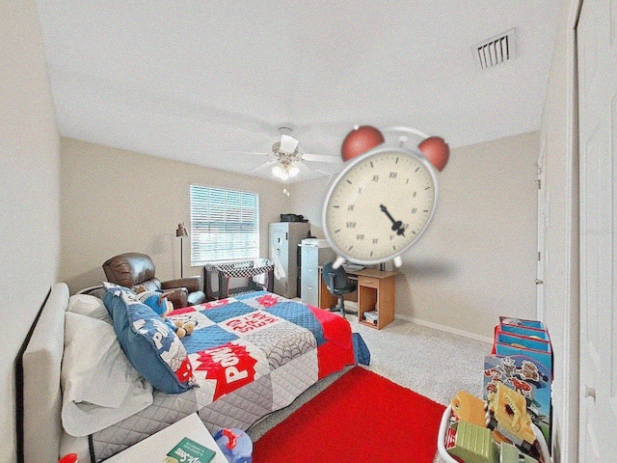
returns 4,22
